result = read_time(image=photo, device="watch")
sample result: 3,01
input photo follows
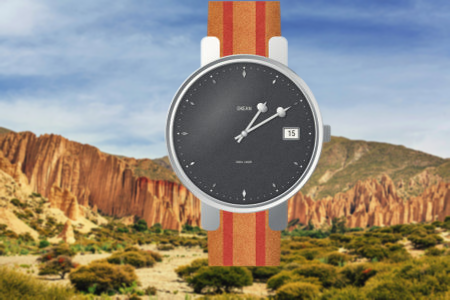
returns 1,10
